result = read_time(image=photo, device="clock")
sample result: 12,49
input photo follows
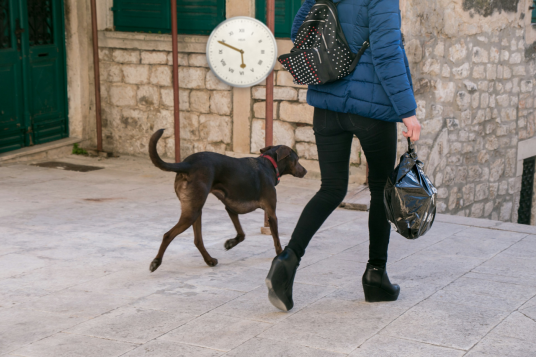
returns 5,49
